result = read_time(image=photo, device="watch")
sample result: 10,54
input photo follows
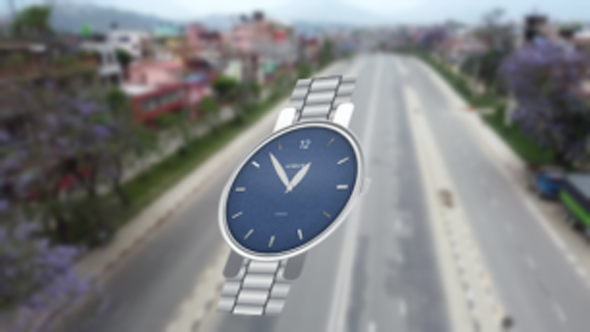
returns 12,53
